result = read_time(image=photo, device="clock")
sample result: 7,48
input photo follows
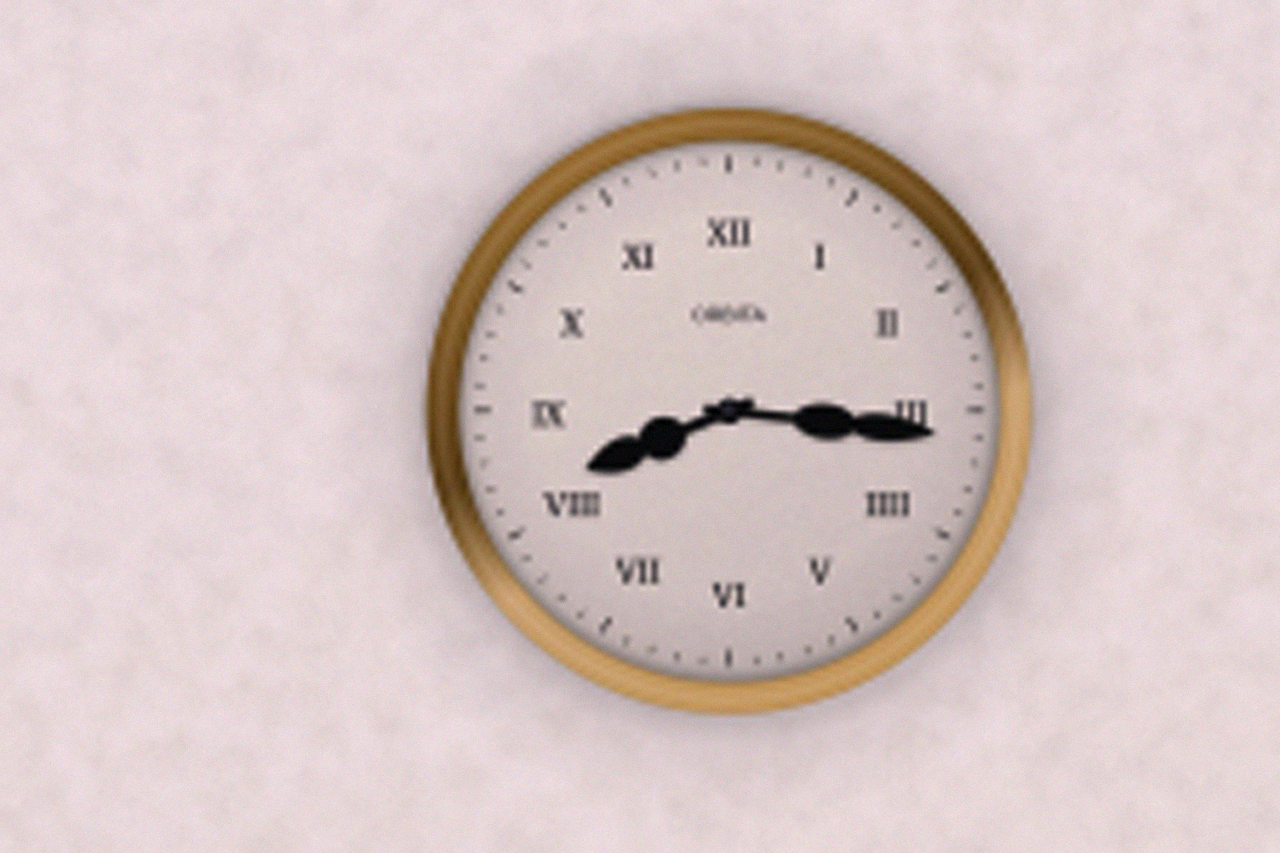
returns 8,16
